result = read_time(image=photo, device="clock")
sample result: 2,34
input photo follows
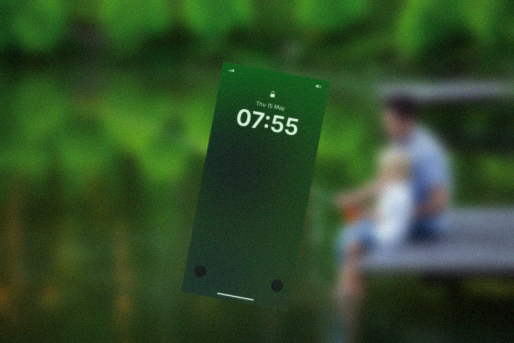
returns 7,55
